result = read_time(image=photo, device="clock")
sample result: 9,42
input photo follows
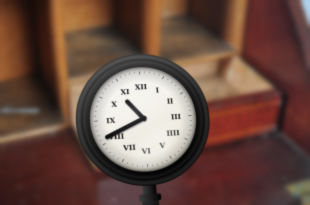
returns 10,41
